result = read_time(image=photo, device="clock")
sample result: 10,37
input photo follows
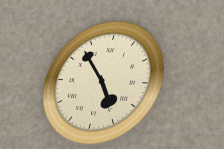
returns 4,53
